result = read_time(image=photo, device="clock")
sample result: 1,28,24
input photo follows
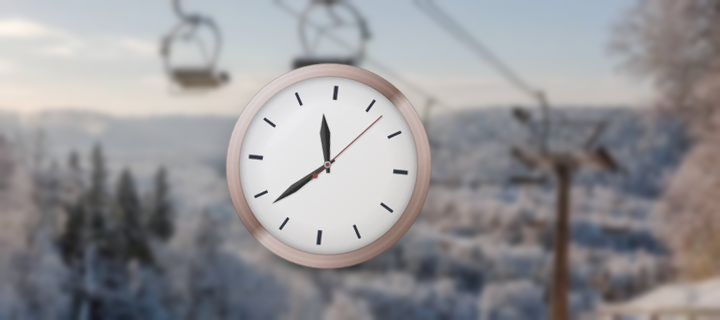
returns 11,38,07
